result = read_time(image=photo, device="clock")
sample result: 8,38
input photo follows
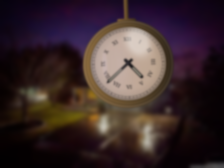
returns 4,38
